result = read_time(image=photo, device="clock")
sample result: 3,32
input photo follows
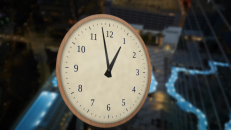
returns 12,58
